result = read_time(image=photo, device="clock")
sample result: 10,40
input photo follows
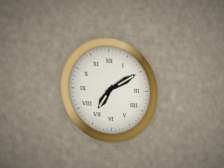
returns 7,10
